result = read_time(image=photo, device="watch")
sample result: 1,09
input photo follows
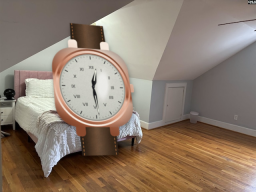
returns 12,29
